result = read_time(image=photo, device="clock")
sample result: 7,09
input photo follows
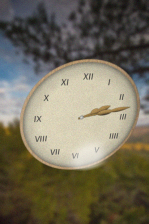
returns 2,13
